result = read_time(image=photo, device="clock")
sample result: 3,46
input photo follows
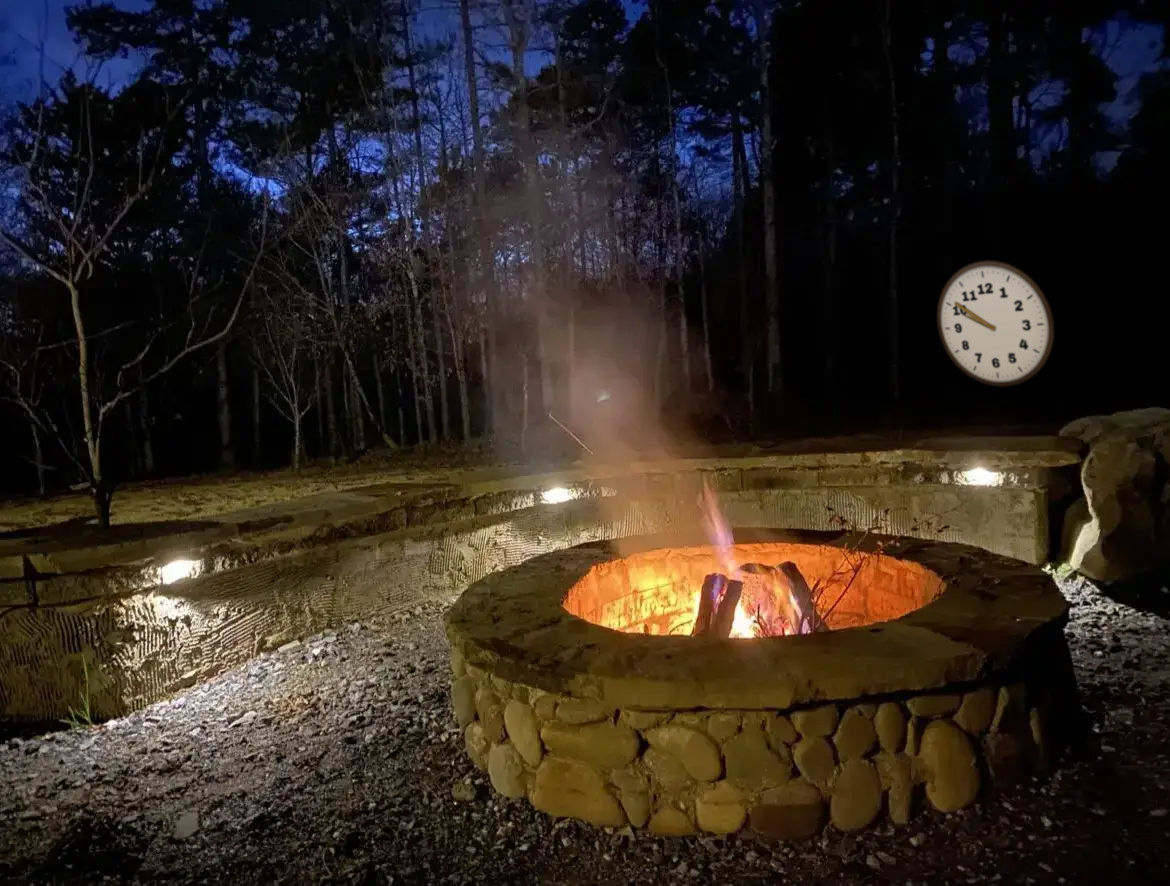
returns 9,51
